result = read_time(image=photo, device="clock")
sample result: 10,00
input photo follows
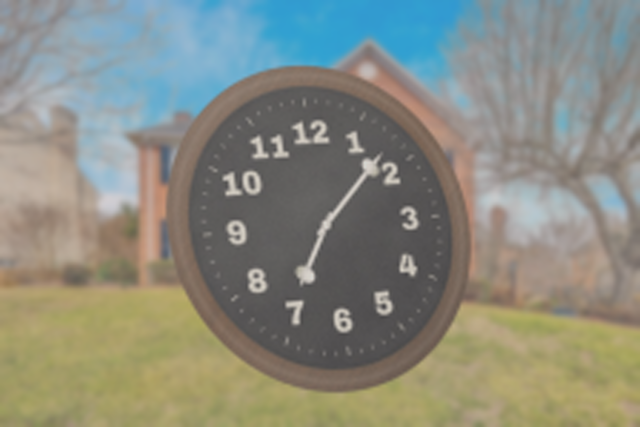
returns 7,08
